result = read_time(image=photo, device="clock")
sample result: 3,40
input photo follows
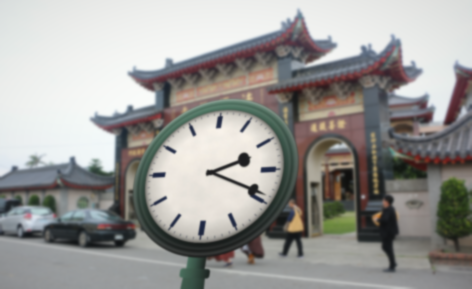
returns 2,19
